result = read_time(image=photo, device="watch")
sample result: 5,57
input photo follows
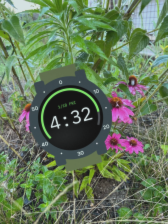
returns 4,32
